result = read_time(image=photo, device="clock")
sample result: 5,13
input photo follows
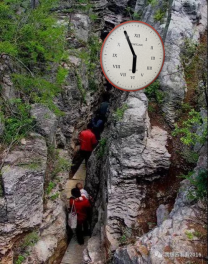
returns 5,55
